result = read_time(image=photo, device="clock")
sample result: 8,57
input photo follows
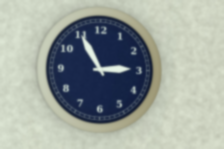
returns 2,55
